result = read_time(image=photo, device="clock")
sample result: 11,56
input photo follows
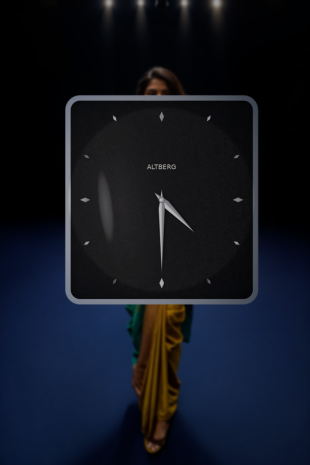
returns 4,30
